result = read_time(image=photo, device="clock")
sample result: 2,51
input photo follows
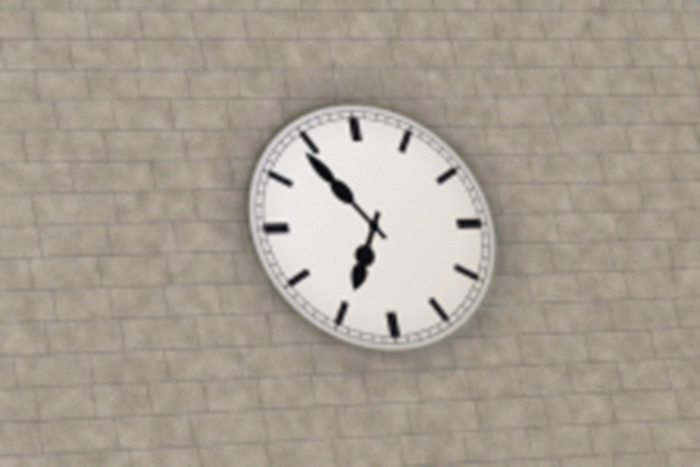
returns 6,54
